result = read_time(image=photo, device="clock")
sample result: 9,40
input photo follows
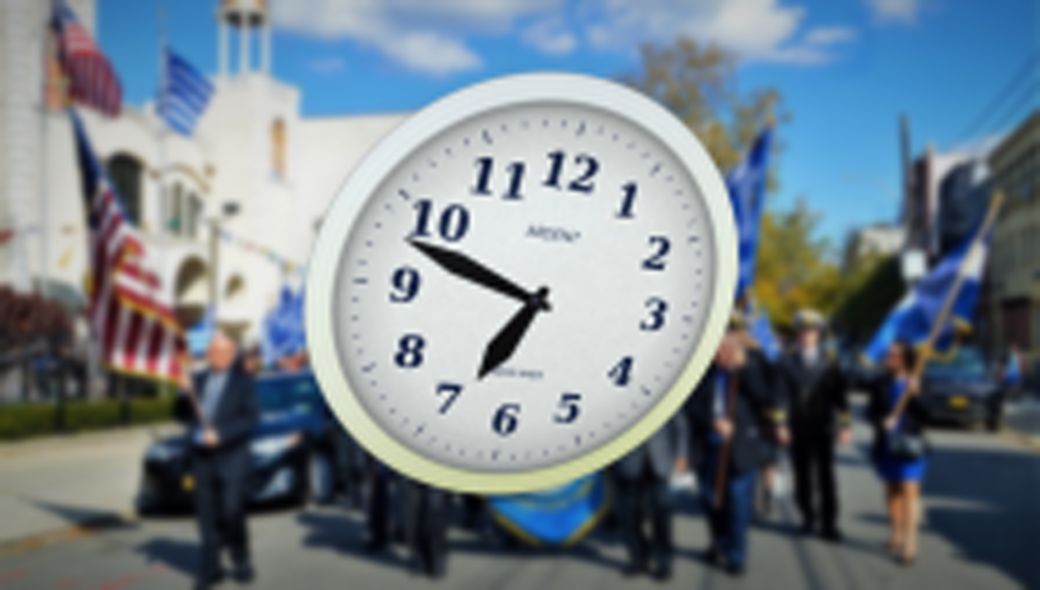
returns 6,48
